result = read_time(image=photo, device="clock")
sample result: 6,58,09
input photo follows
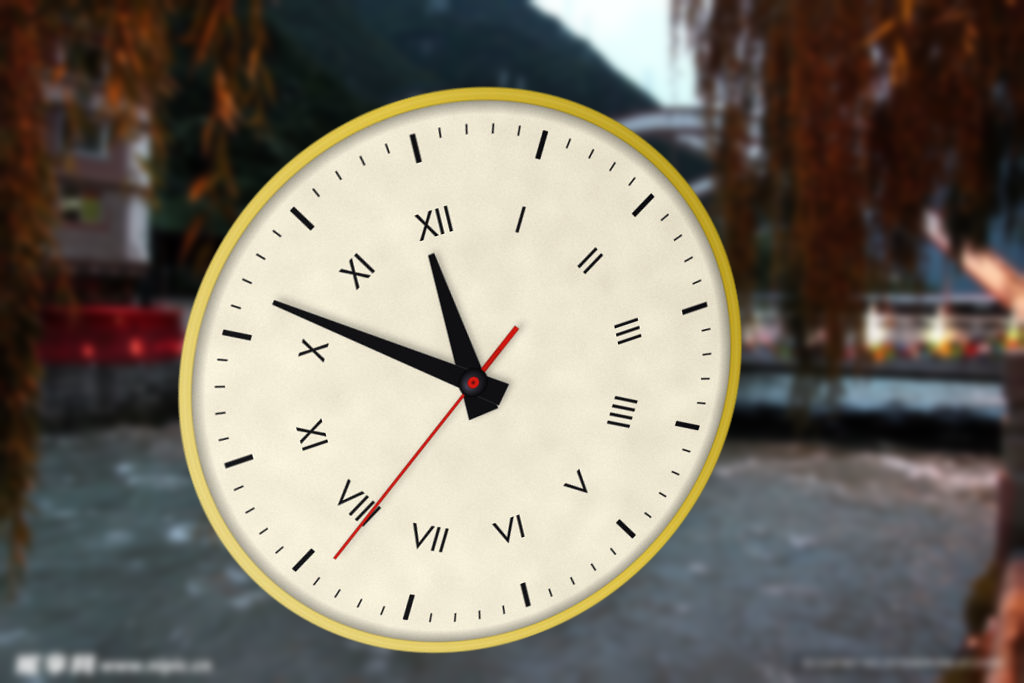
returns 11,51,39
